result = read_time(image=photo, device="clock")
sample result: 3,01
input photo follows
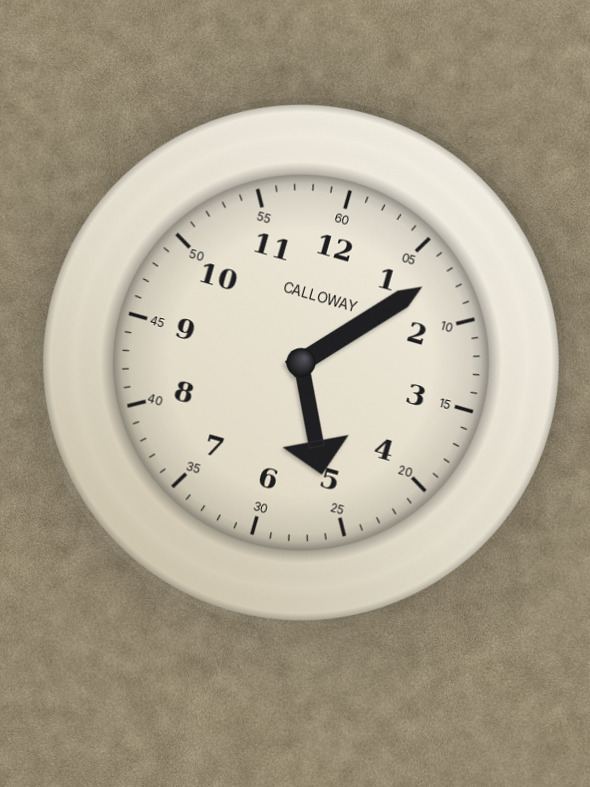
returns 5,07
